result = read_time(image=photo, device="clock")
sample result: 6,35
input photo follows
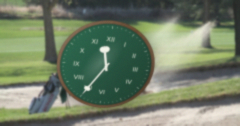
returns 11,35
